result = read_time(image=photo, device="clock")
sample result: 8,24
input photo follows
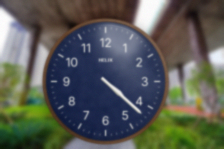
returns 4,22
